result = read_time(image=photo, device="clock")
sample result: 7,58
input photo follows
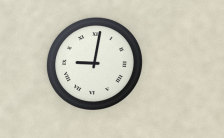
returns 9,01
